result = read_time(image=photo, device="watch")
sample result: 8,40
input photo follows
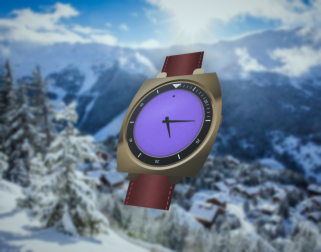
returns 5,15
